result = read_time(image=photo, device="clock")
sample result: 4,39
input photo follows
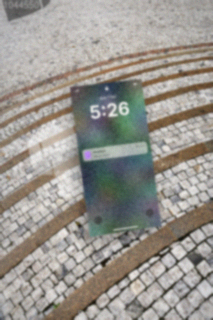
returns 5,26
